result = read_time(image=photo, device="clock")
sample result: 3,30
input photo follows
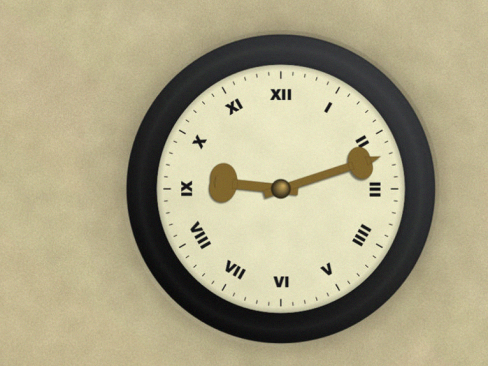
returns 9,12
